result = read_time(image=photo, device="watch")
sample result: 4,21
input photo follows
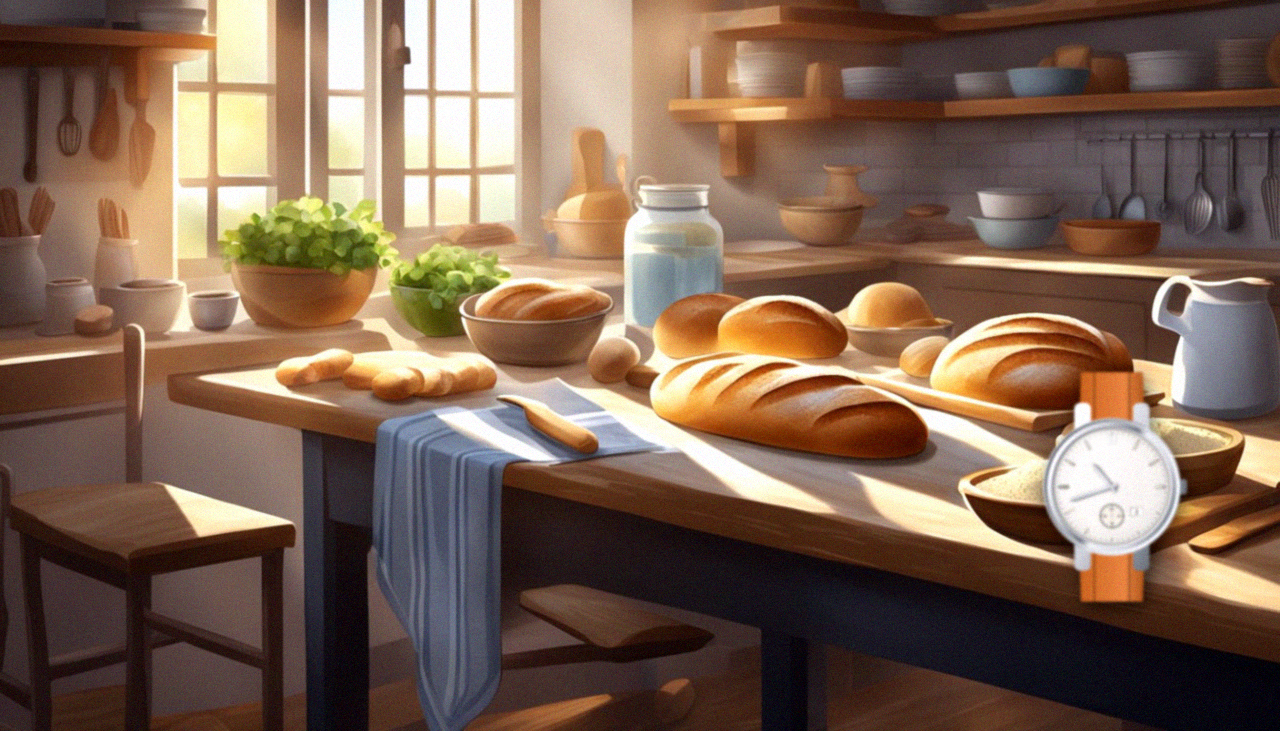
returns 10,42
